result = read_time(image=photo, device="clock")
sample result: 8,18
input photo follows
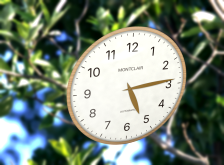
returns 5,14
